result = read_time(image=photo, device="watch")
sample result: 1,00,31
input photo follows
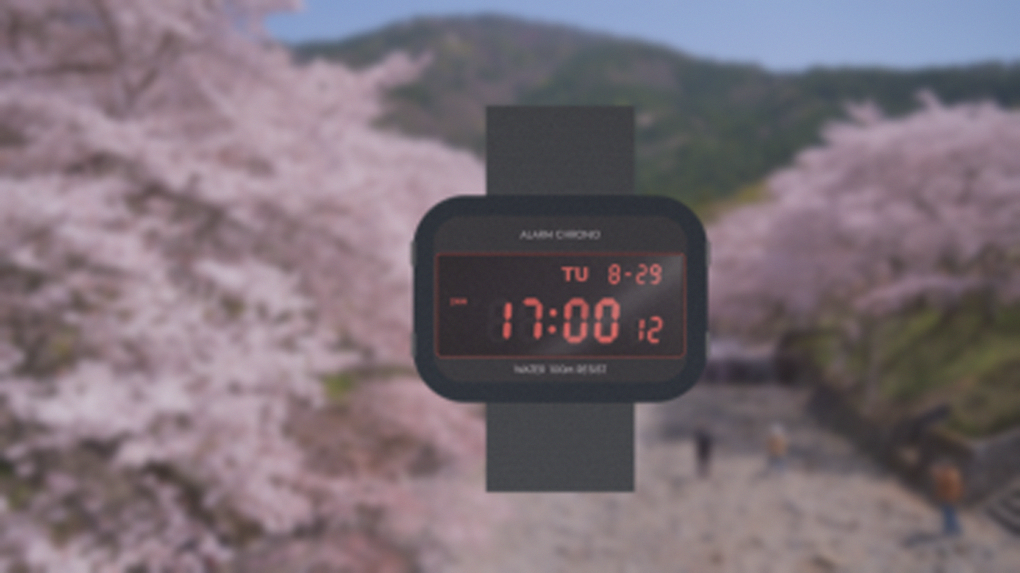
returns 17,00,12
